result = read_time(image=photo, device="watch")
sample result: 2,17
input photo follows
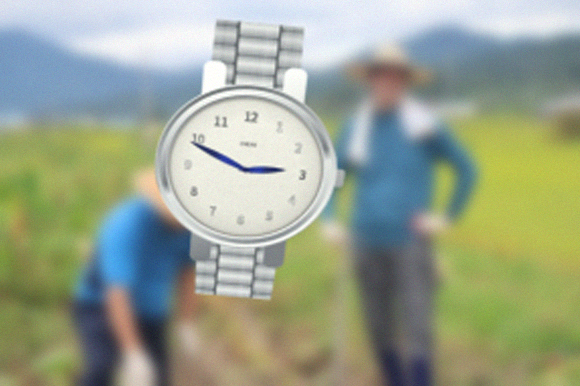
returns 2,49
